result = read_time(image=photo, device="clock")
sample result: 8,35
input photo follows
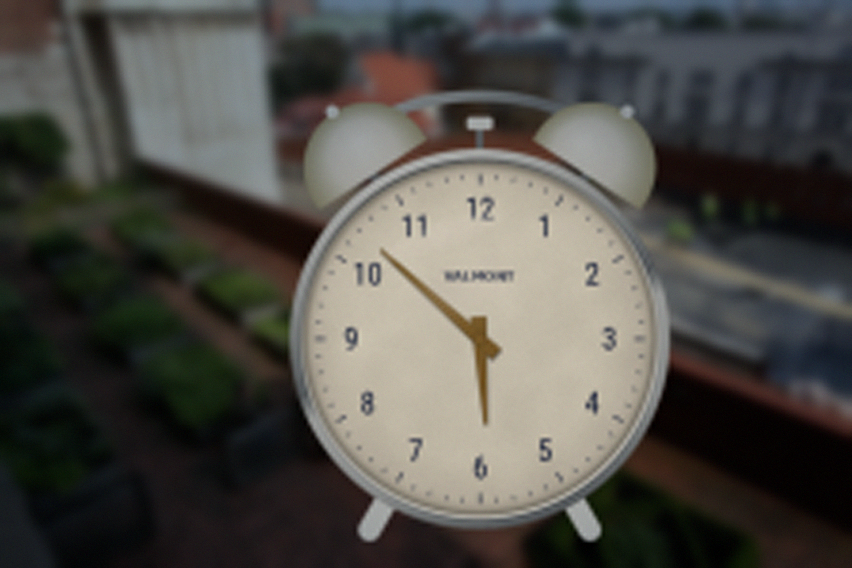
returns 5,52
